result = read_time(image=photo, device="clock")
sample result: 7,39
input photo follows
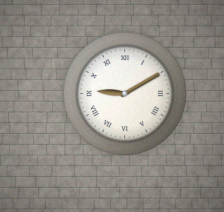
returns 9,10
